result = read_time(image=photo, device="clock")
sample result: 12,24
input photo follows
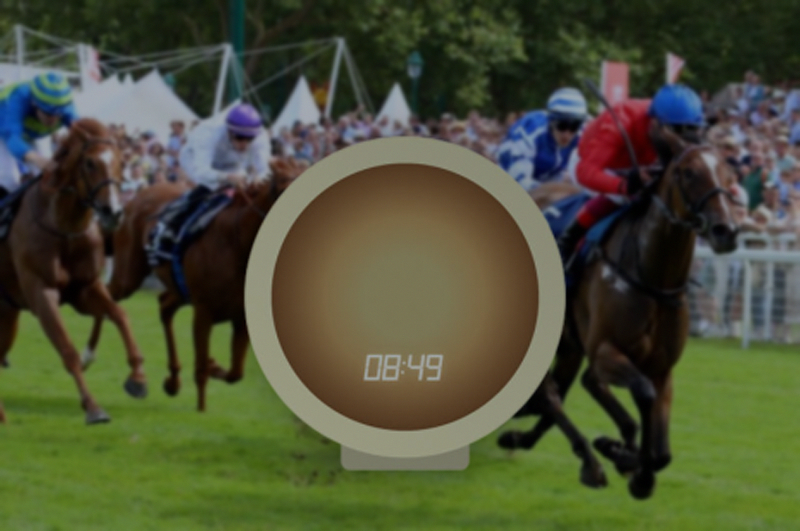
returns 8,49
